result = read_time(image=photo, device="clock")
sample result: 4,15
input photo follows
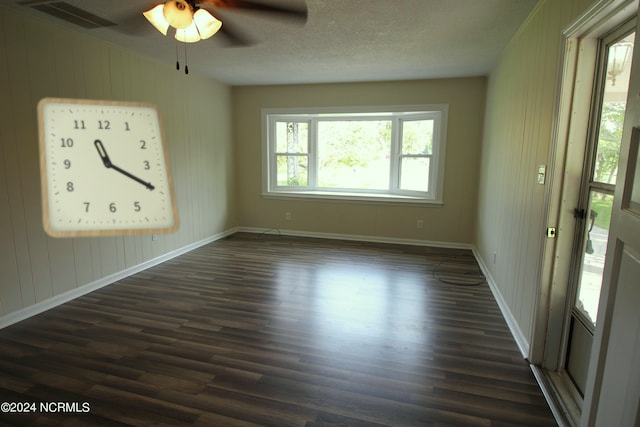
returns 11,20
